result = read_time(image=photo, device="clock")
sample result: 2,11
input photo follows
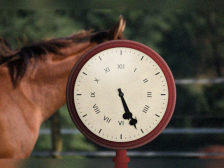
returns 5,26
